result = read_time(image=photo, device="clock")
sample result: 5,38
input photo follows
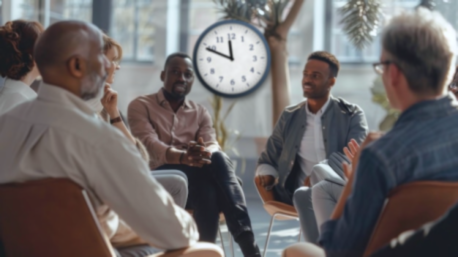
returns 11,49
